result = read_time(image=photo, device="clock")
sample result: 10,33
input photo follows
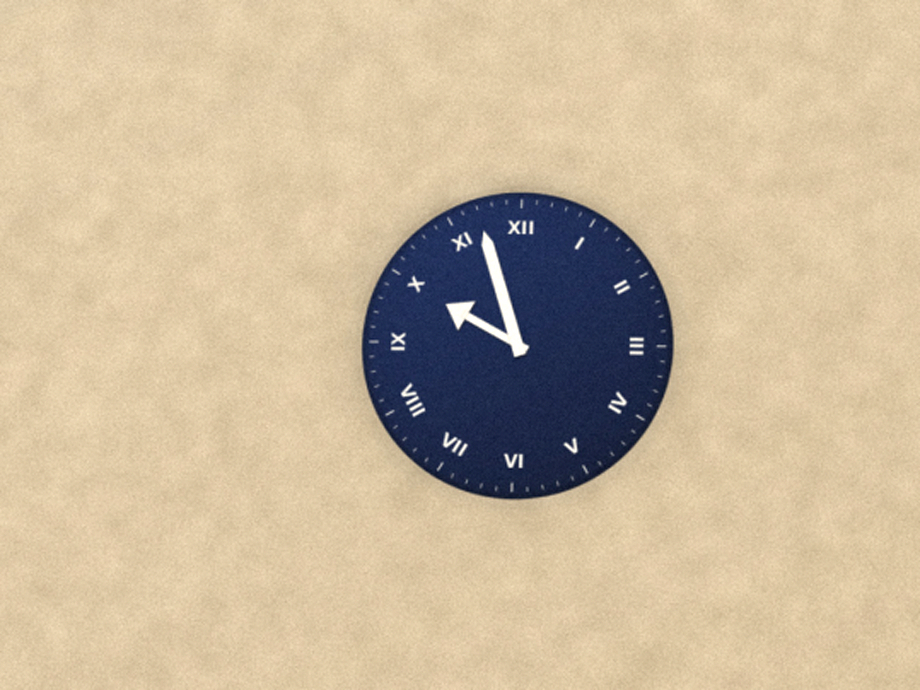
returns 9,57
